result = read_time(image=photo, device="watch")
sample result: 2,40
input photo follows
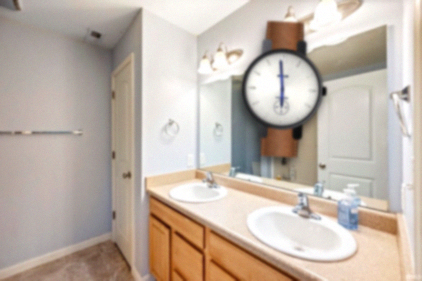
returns 5,59
